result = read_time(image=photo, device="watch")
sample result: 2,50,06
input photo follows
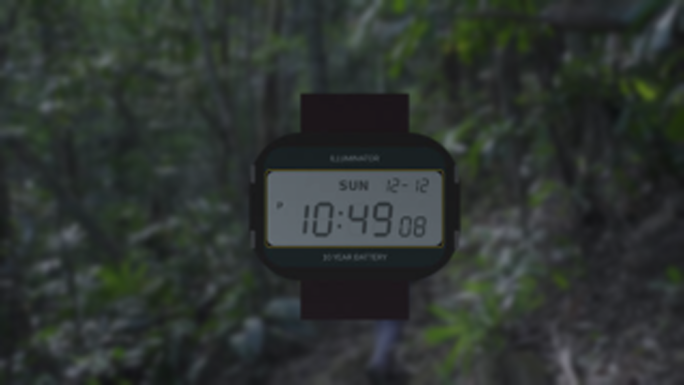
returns 10,49,08
